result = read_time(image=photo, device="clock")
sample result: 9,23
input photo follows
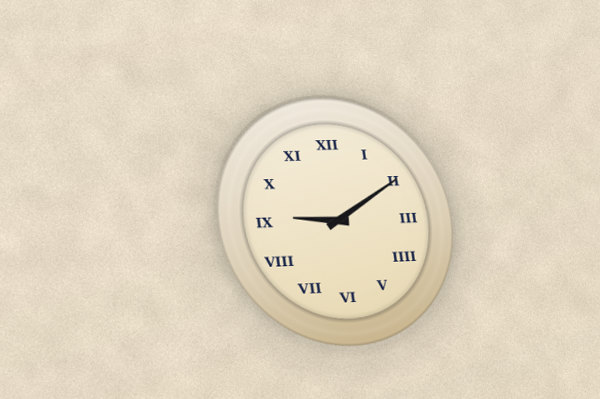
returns 9,10
